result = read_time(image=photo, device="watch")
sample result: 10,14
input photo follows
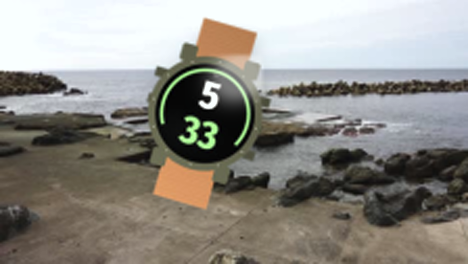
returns 5,33
